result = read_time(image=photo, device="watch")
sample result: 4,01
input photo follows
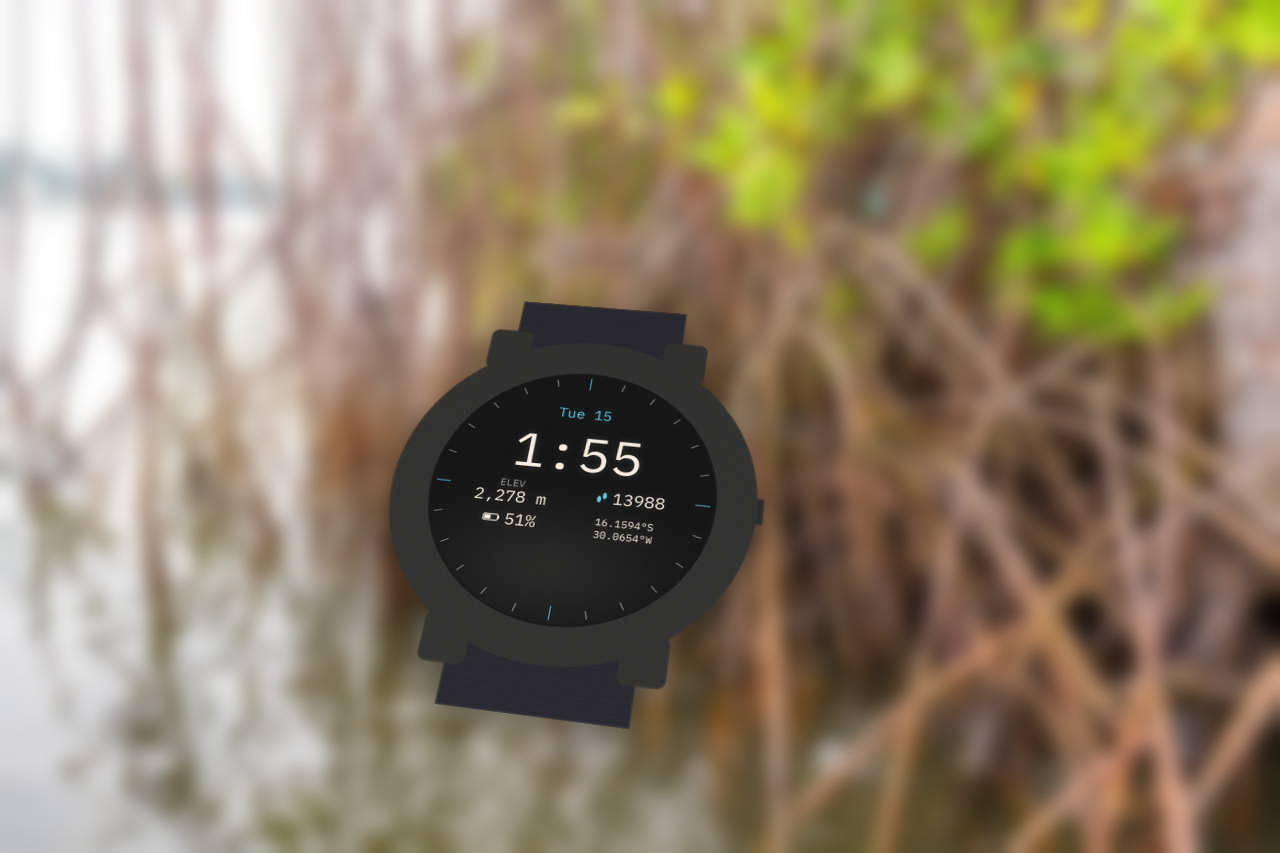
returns 1,55
